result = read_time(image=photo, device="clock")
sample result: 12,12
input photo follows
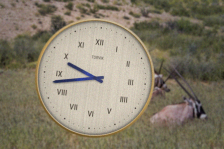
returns 9,43
